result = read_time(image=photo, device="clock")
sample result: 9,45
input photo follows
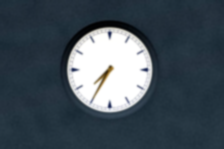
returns 7,35
